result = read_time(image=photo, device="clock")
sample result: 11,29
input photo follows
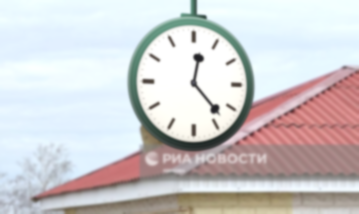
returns 12,23
